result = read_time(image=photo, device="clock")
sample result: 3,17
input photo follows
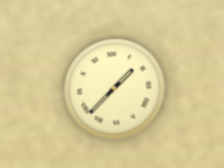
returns 1,38
